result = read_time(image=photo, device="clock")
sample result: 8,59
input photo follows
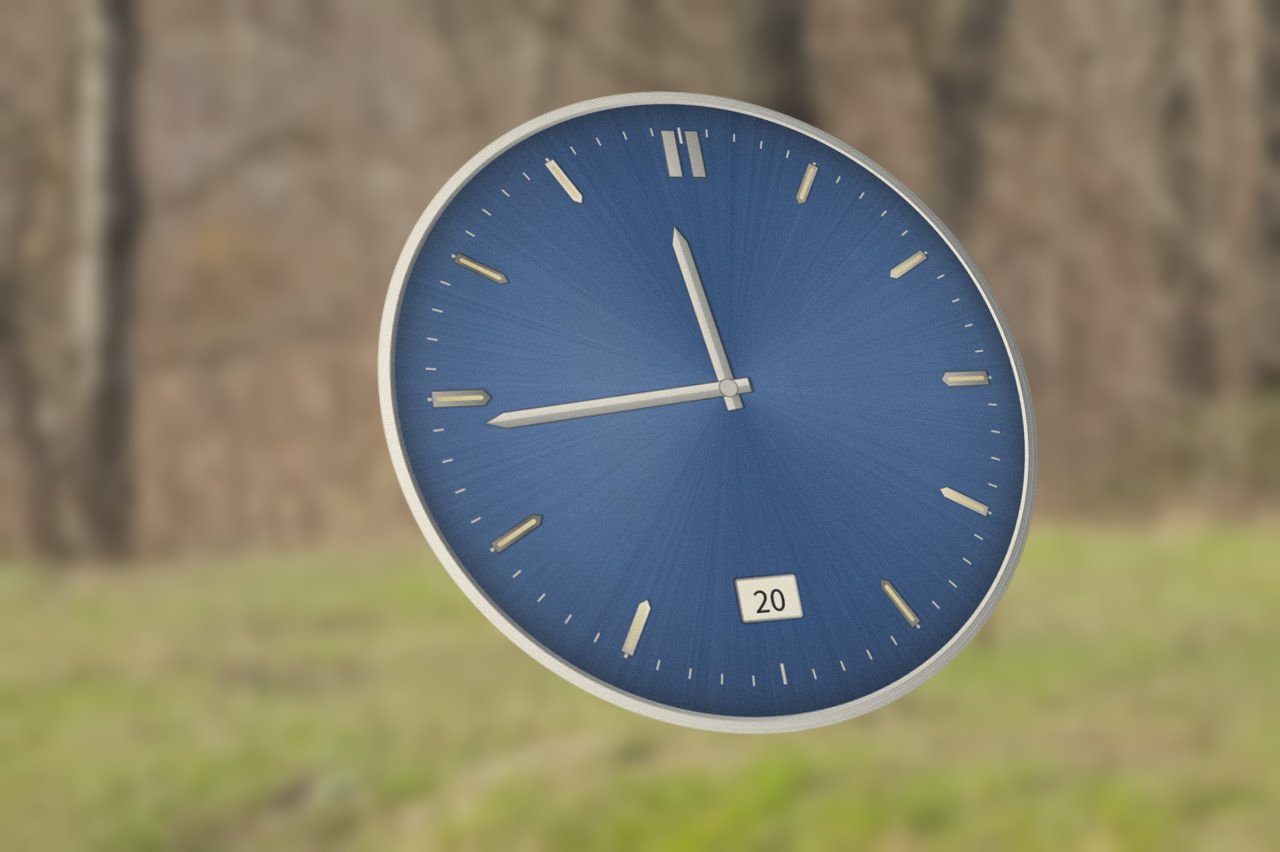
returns 11,44
